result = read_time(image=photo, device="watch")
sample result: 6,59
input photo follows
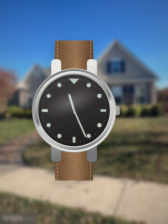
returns 11,26
